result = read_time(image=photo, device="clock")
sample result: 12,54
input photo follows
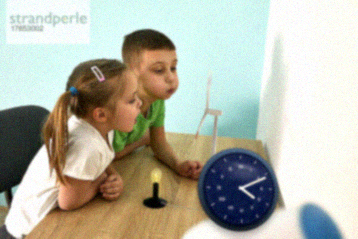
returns 4,11
